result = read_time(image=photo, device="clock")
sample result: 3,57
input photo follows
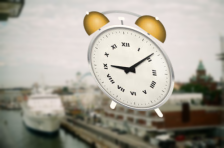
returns 9,09
